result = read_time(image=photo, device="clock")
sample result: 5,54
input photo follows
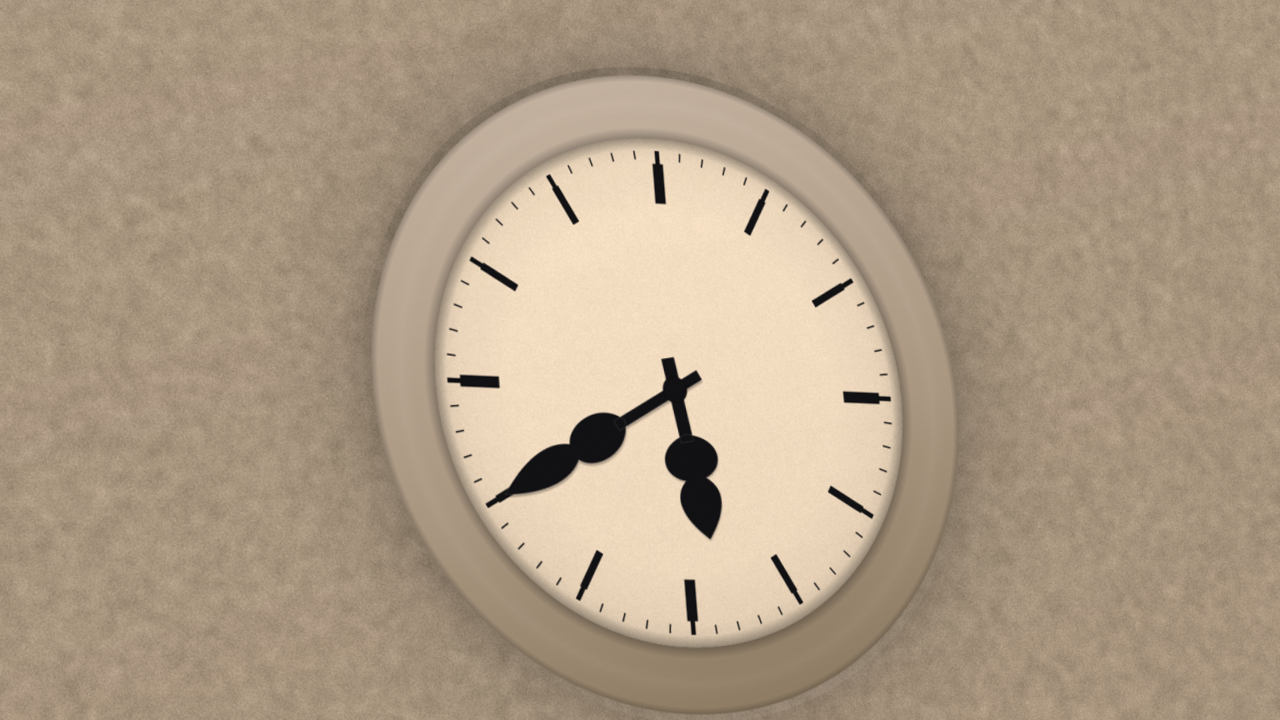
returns 5,40
